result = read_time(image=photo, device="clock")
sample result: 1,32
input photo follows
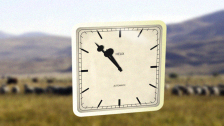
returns 10,53
